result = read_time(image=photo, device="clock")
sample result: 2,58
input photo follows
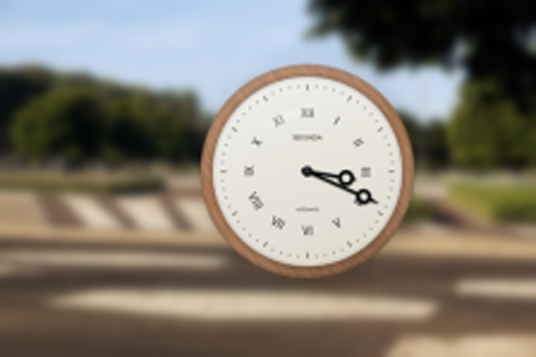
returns 3,19
